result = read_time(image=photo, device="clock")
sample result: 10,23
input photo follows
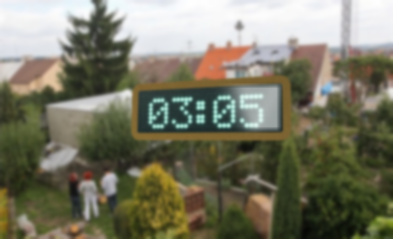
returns 3,05
